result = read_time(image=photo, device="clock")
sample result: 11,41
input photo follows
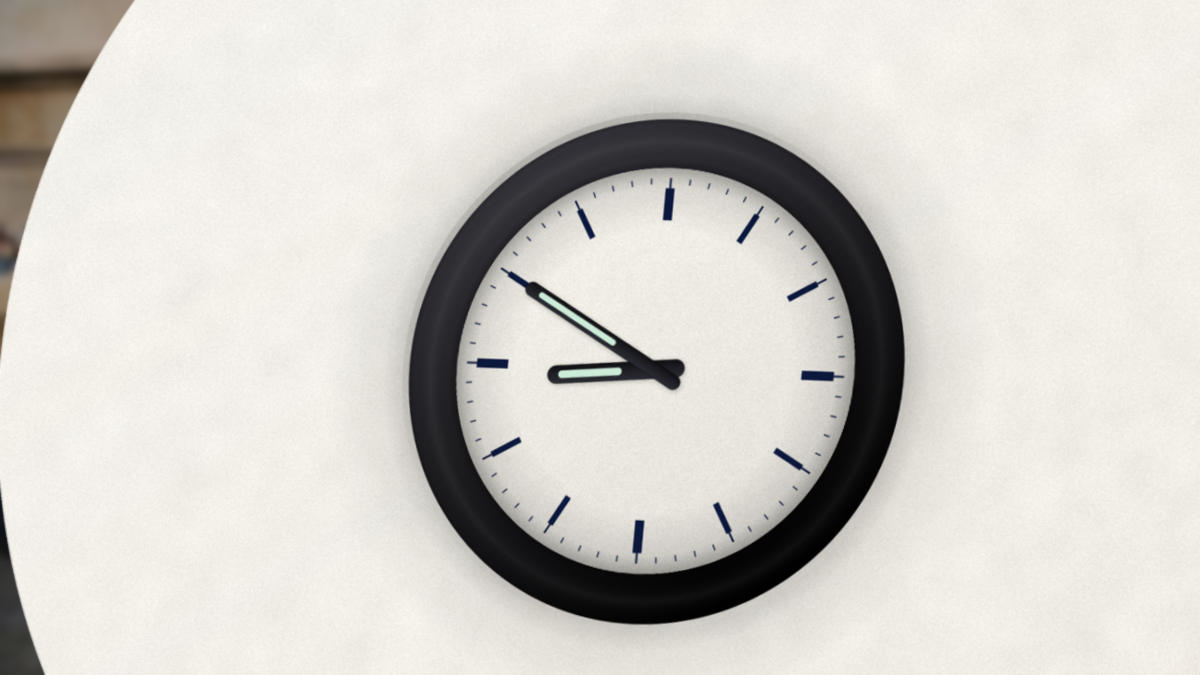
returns 8,50
